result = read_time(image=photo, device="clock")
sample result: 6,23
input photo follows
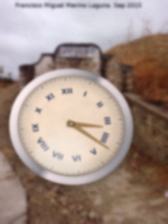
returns 3,22
